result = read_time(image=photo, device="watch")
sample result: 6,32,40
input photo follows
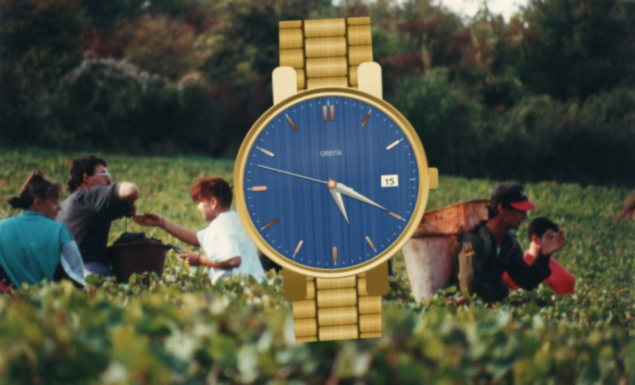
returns 5,19,48
